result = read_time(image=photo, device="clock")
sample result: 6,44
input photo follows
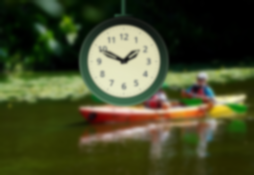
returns 1,49
